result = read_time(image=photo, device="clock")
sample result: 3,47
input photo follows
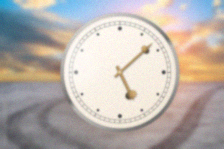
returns 5,08
